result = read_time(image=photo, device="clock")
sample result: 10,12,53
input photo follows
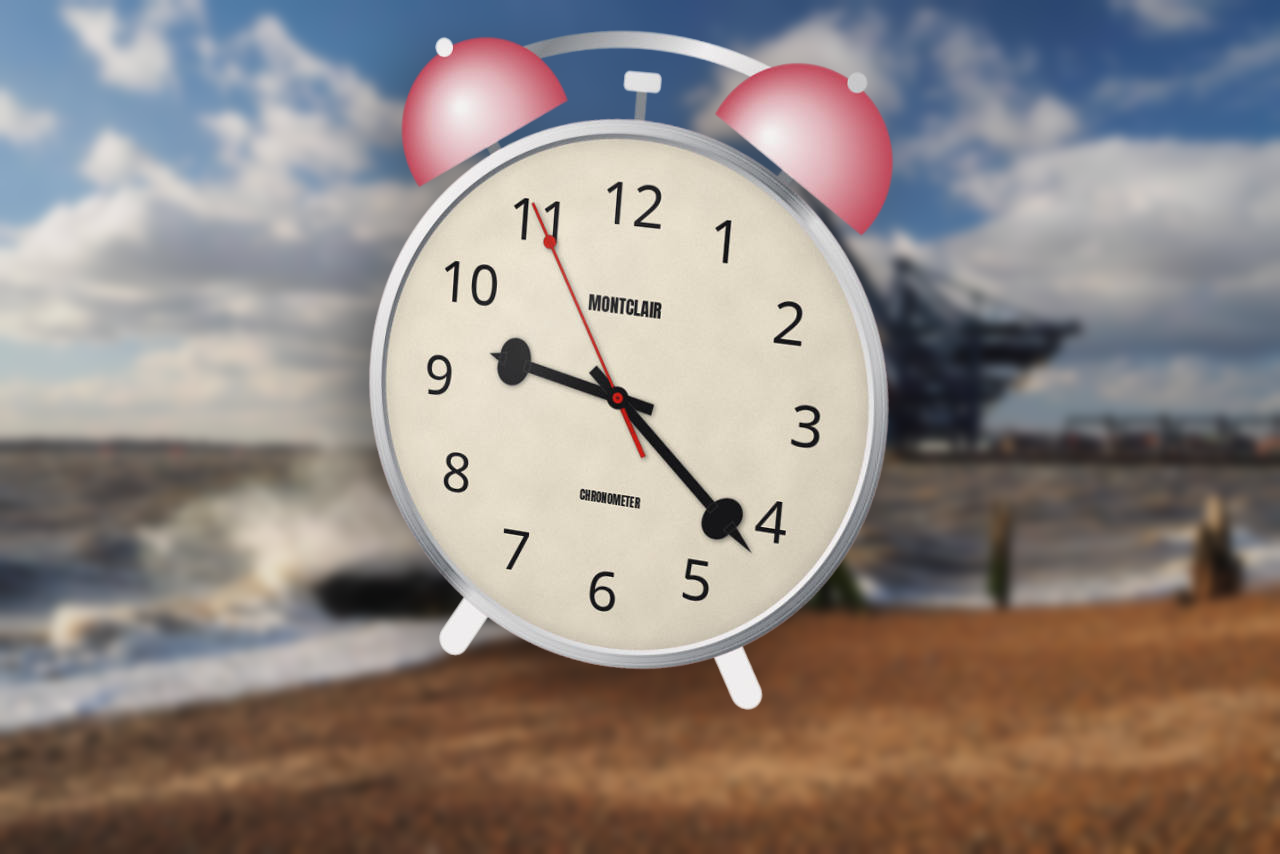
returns 9,21,55
